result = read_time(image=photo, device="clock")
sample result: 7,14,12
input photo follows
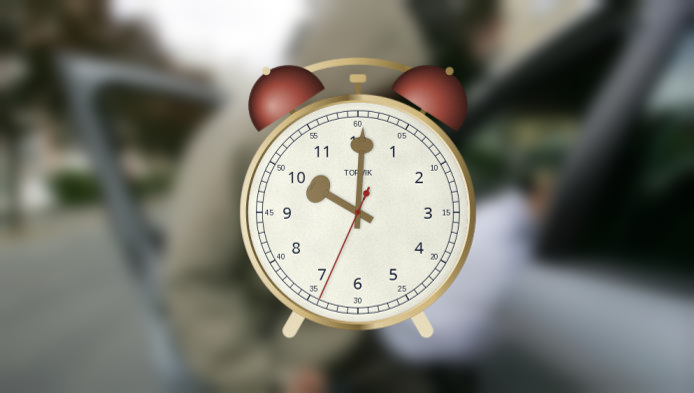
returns 10,00,34
